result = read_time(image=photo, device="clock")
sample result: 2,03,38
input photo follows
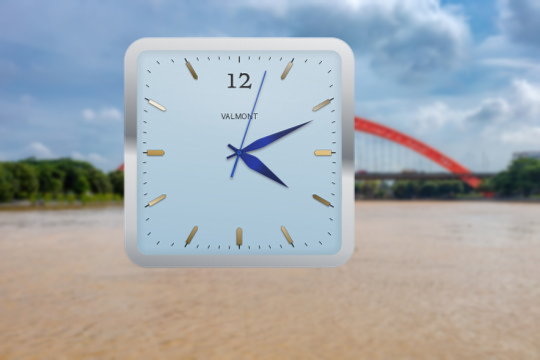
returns 4,11,03
